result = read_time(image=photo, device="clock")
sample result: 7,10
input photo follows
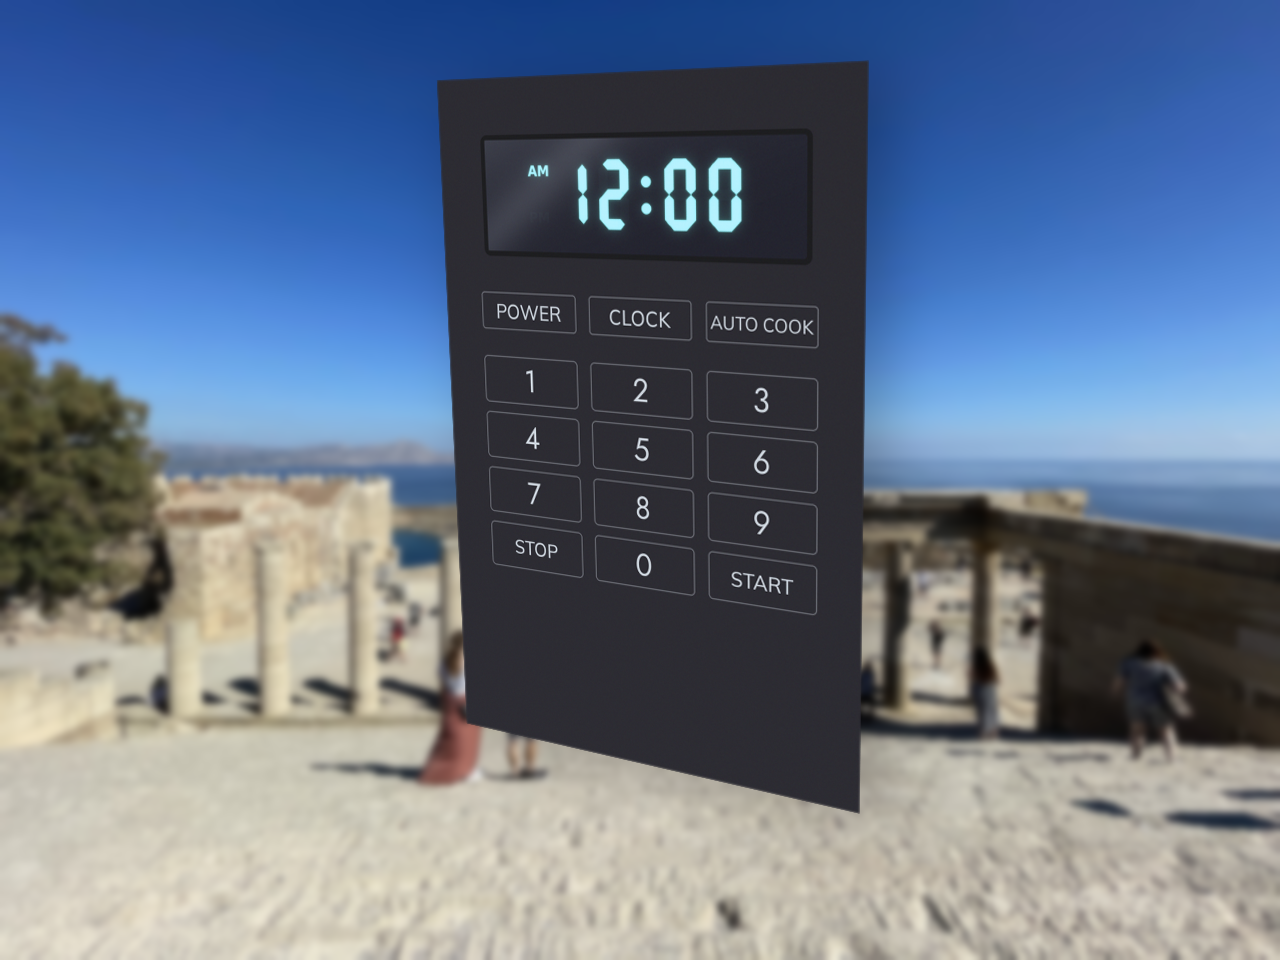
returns 12,00
